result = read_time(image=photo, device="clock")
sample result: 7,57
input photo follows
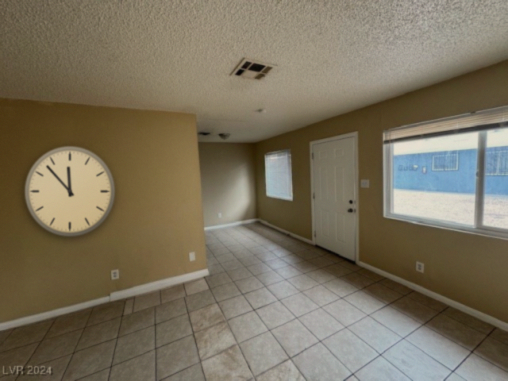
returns 11,53
